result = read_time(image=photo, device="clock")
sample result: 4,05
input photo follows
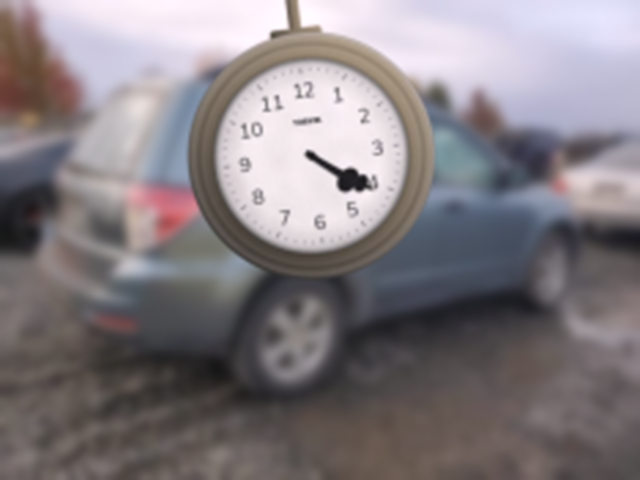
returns 4,21
